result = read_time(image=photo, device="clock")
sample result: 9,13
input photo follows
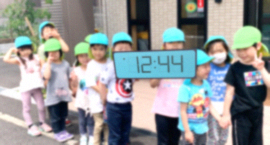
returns 12,44
